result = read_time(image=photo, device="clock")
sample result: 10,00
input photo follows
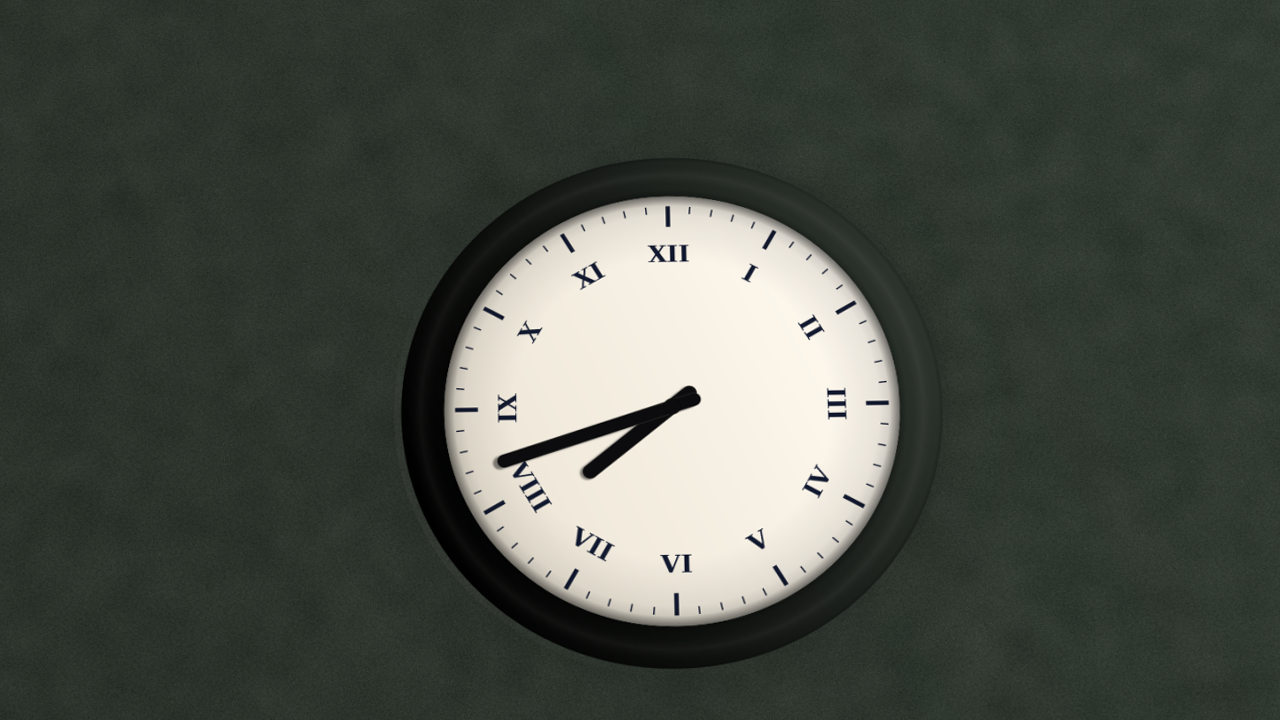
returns 7,42
